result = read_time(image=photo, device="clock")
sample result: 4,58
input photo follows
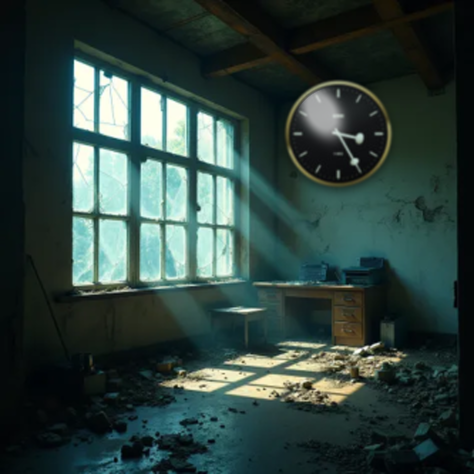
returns 3,25
